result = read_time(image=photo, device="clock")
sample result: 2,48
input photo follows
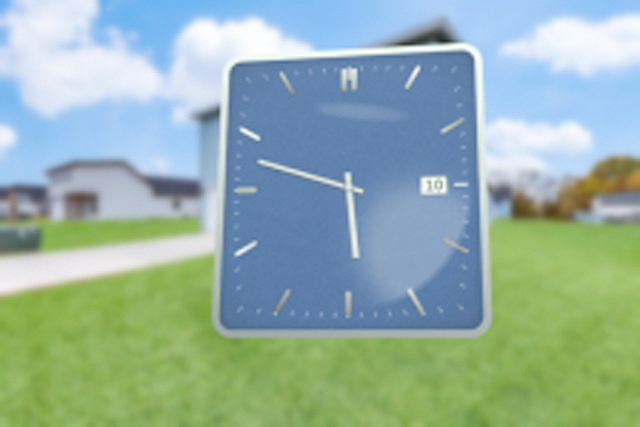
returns 5,48
